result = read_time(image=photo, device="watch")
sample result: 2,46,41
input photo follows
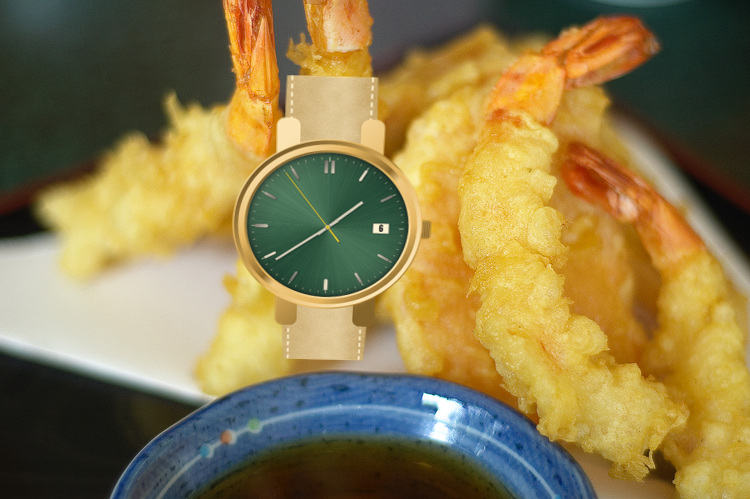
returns 1,38,54
